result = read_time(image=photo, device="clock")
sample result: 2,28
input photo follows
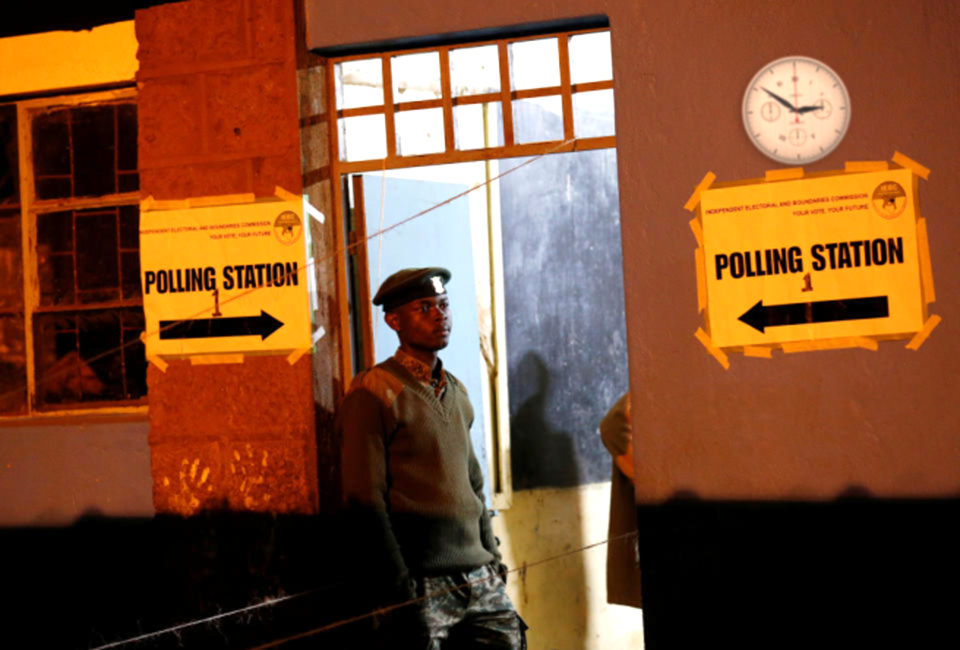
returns 2,51
